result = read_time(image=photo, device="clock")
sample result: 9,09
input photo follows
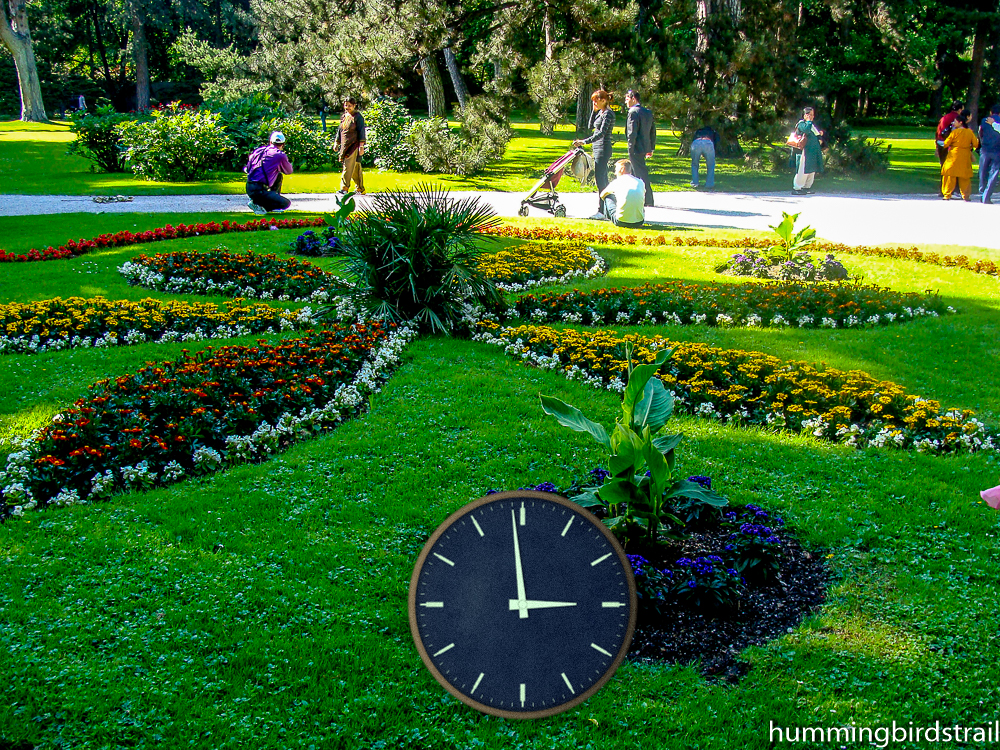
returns 2,59
